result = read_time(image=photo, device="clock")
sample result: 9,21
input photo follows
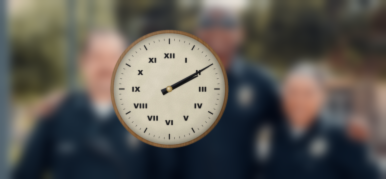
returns 2,10
